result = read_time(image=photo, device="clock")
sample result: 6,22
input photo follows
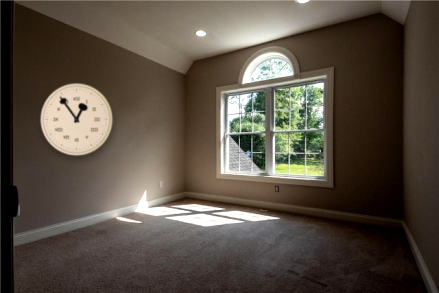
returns 12,54
